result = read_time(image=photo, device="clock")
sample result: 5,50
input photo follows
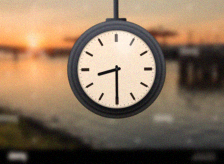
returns 8,30
